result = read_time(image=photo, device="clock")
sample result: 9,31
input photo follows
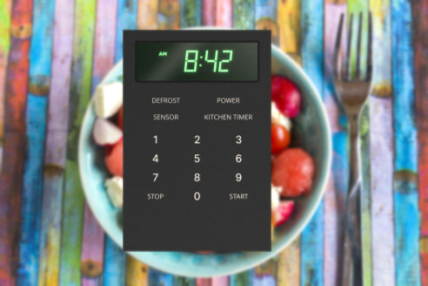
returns 8,42
